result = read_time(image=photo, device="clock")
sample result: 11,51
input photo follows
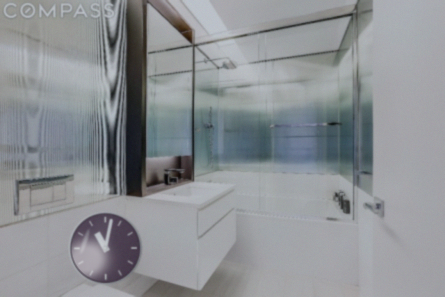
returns 11,02
